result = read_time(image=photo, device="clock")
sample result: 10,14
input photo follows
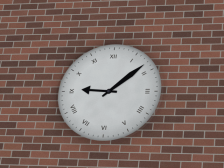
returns 9,08
